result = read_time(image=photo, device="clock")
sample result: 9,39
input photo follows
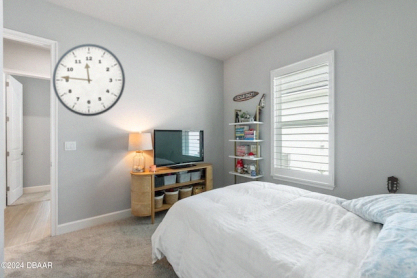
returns 11,46
